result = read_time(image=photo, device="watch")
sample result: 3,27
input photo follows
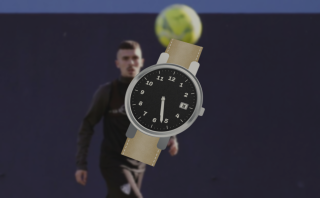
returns 5,27
